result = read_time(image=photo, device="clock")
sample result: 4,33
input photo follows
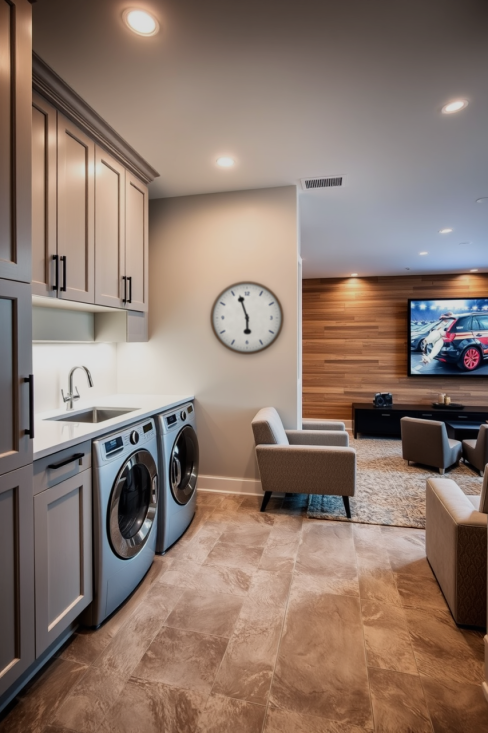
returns 5,57
